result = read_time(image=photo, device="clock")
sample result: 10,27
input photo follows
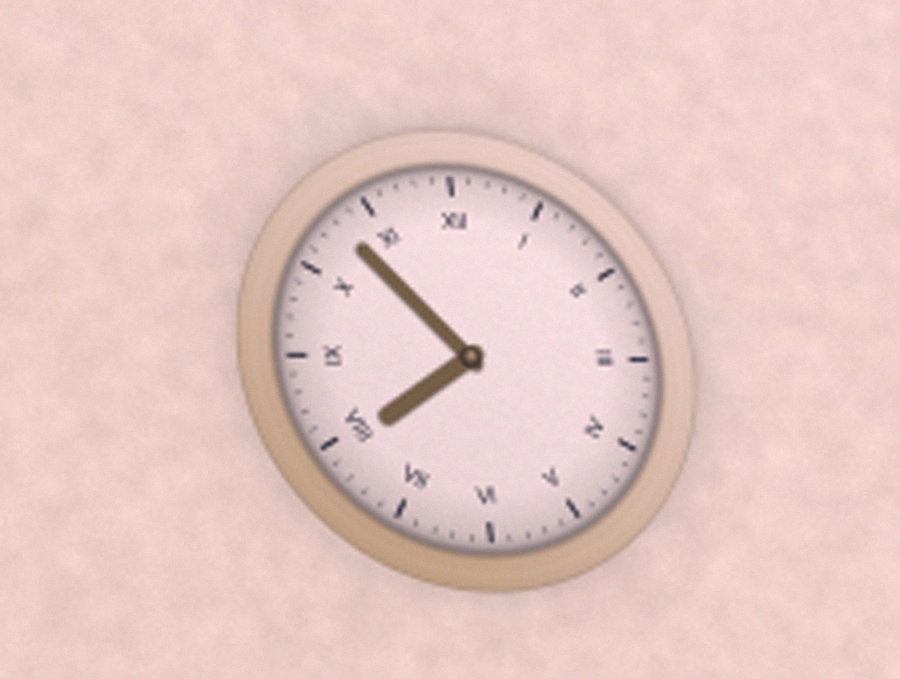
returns 7,53
